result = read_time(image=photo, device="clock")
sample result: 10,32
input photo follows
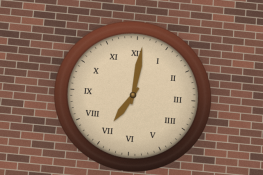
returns 7,01
